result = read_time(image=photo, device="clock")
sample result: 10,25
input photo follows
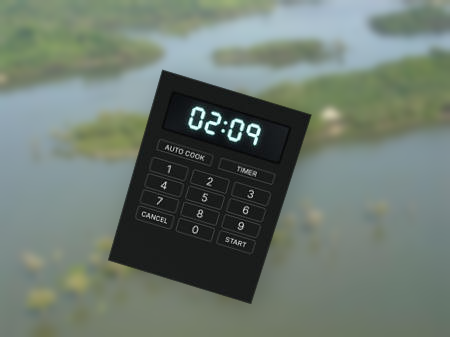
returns 2,09
